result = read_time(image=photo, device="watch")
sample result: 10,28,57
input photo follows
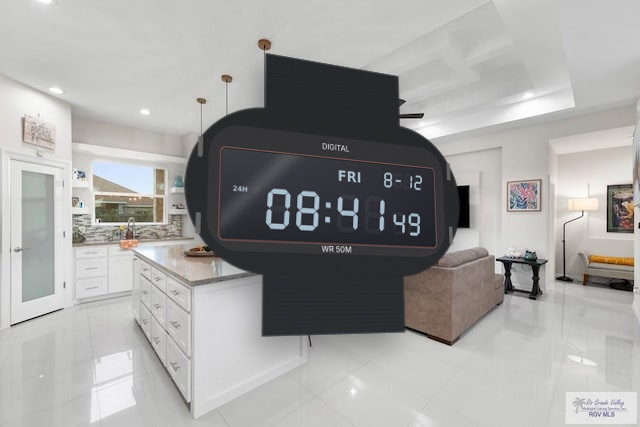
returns 8,41,49
